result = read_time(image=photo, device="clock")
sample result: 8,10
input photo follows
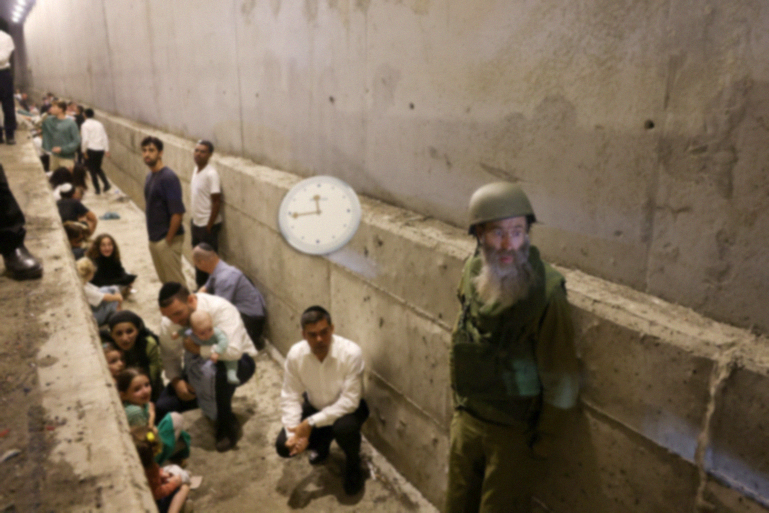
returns 11,44
